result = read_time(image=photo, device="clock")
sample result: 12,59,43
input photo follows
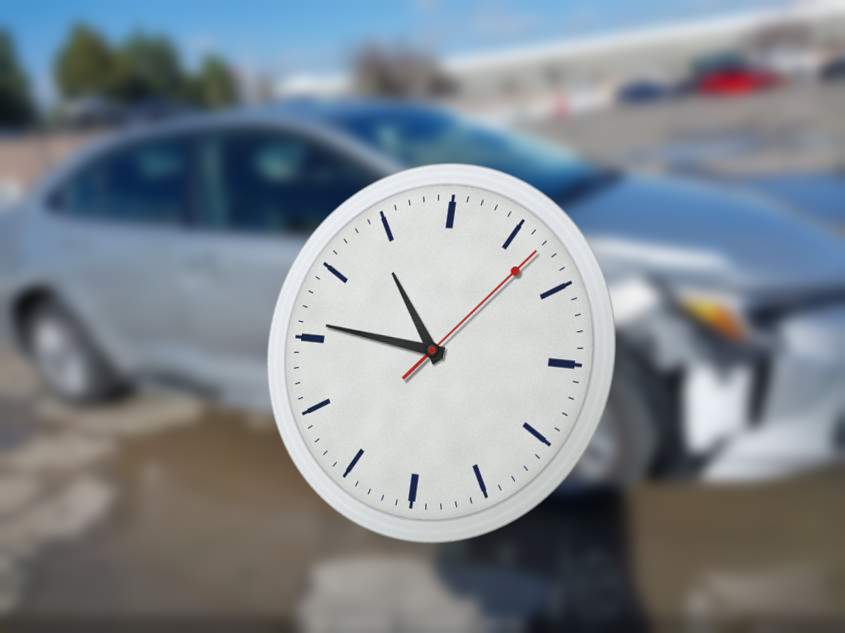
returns 10,46,07
